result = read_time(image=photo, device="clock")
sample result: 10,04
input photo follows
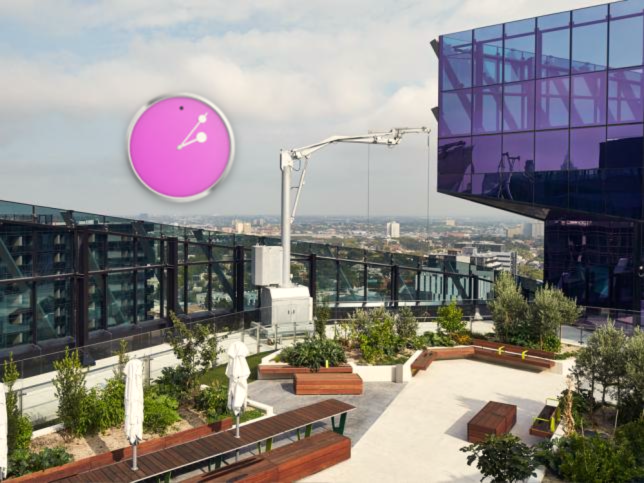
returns 2,06
